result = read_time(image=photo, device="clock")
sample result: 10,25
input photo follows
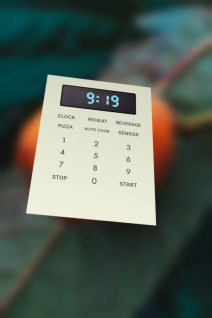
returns 9,19
